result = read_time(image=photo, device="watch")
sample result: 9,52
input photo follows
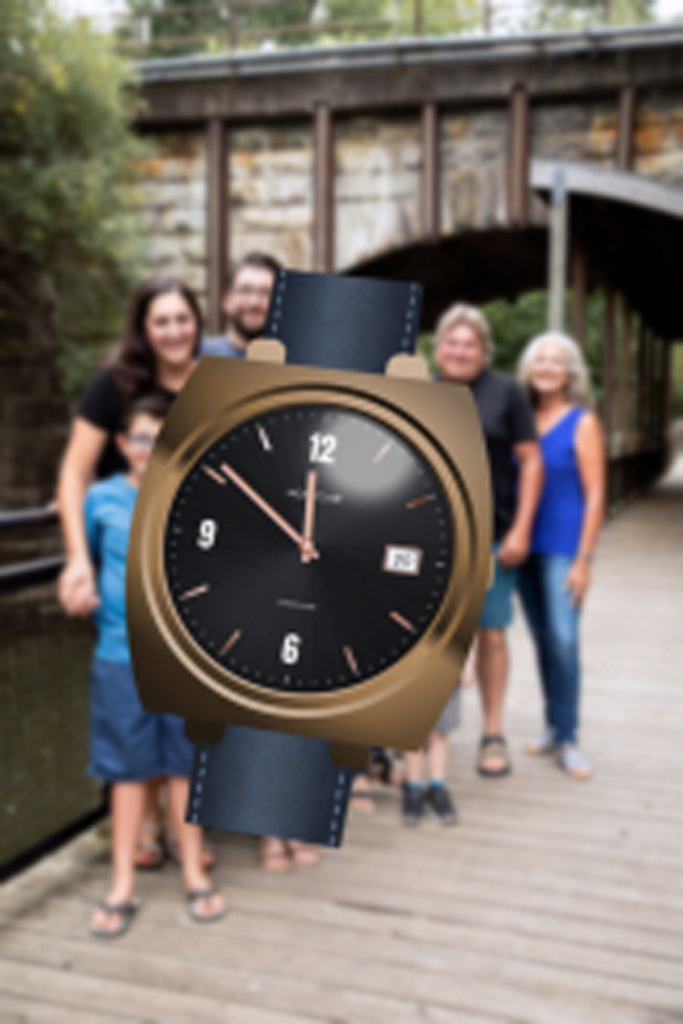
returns 11,51
